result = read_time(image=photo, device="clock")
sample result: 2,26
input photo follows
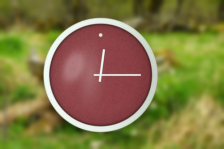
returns 12,15
